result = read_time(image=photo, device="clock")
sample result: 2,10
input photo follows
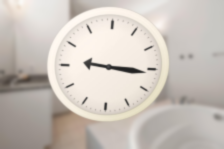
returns 9,16
